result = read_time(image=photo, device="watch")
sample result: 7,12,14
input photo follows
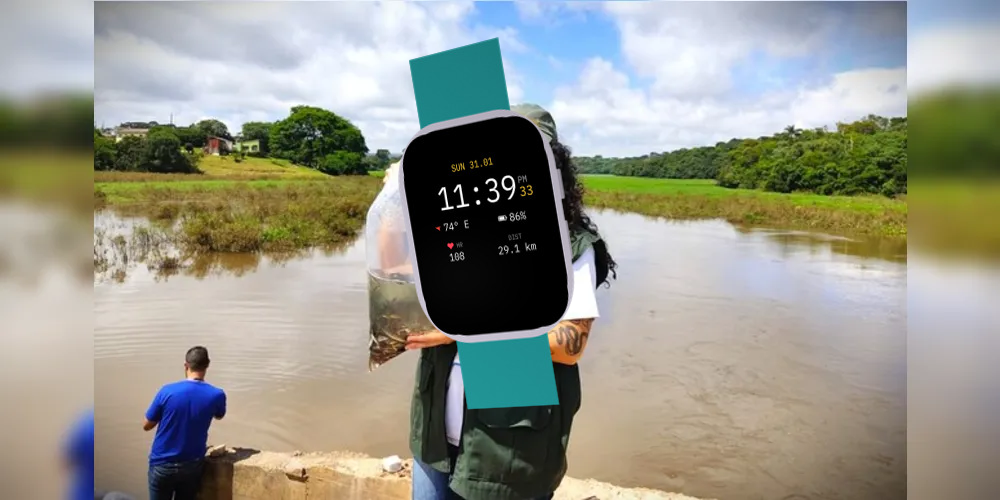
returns 11,39,33
